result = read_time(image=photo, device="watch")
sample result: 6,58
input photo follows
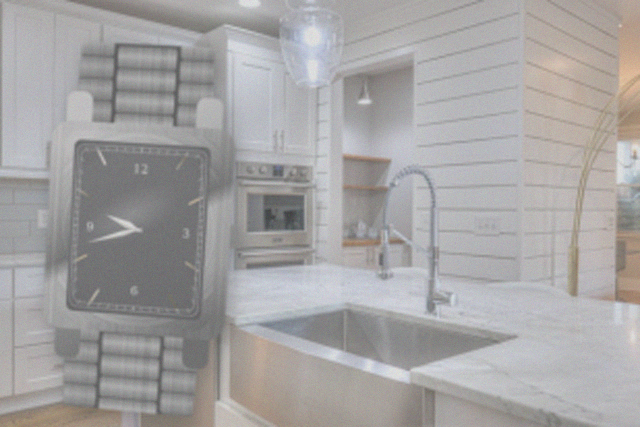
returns 9,42
